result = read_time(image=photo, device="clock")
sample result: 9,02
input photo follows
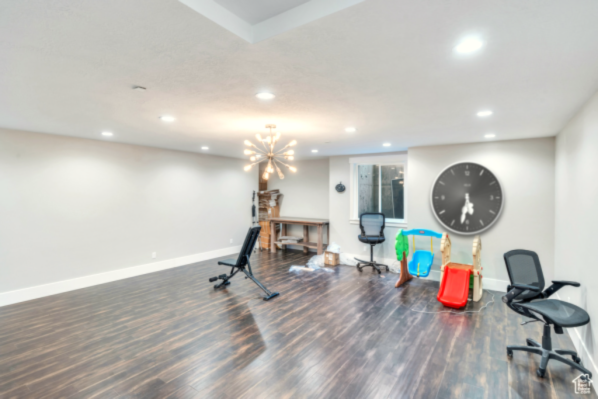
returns 5,32
